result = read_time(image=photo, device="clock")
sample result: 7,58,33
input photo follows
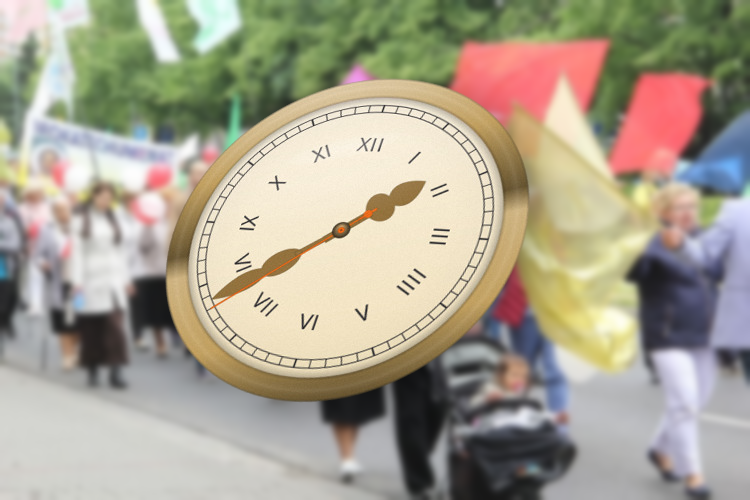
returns 1,38,38
